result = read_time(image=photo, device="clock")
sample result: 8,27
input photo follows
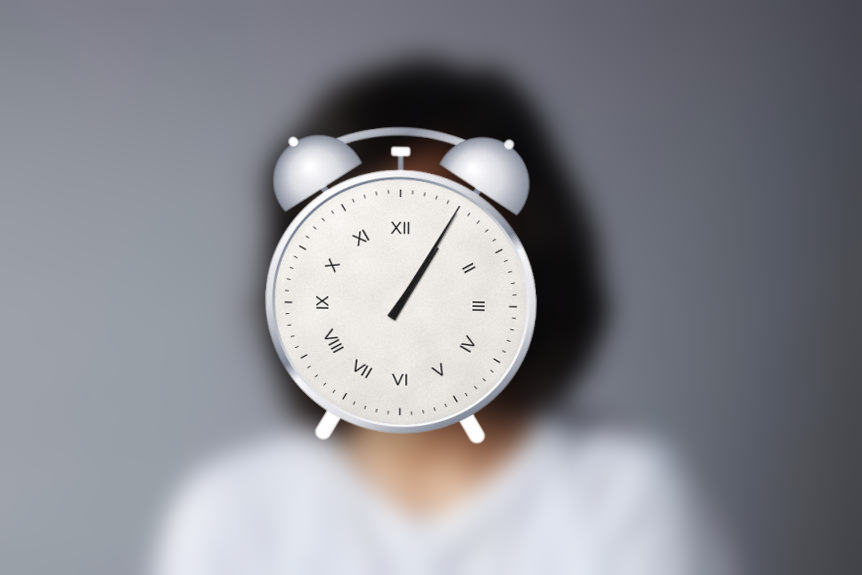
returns 1,05
